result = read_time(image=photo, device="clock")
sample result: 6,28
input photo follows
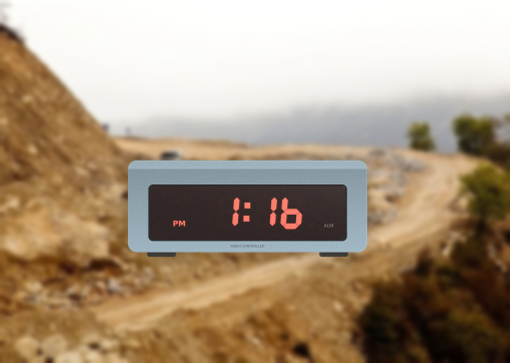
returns 1,16
